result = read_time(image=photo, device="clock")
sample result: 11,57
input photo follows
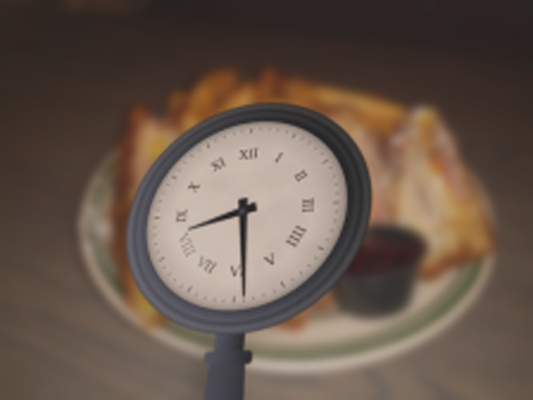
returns 8,29
